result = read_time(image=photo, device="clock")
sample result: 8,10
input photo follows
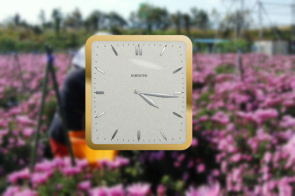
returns 4,16
